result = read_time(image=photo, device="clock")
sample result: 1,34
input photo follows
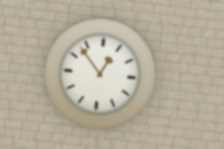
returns 12,53
